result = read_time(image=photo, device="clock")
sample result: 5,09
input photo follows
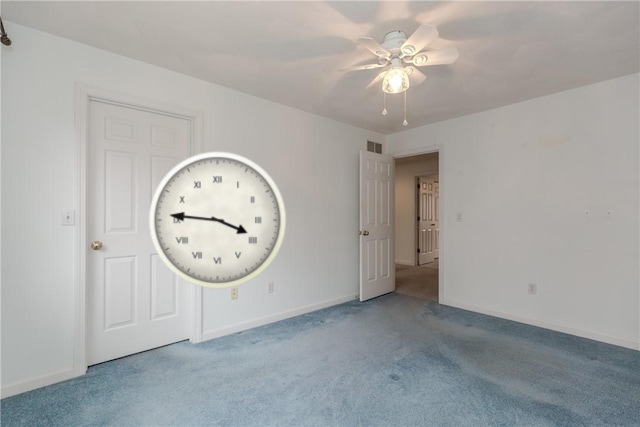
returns 3,46
